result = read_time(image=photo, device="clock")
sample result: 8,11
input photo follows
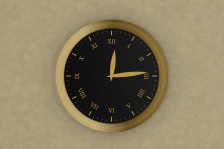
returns 12,14
